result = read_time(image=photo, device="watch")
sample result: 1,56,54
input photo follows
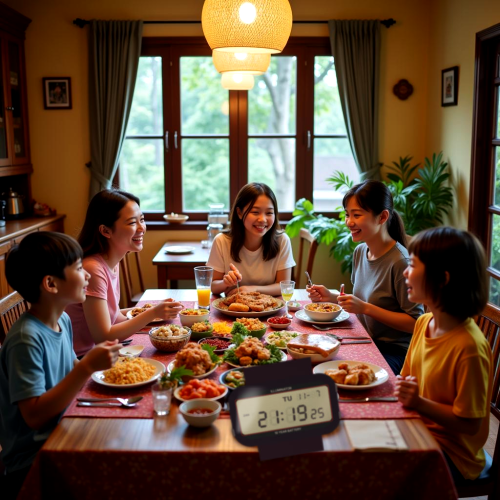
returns 21,19,25
